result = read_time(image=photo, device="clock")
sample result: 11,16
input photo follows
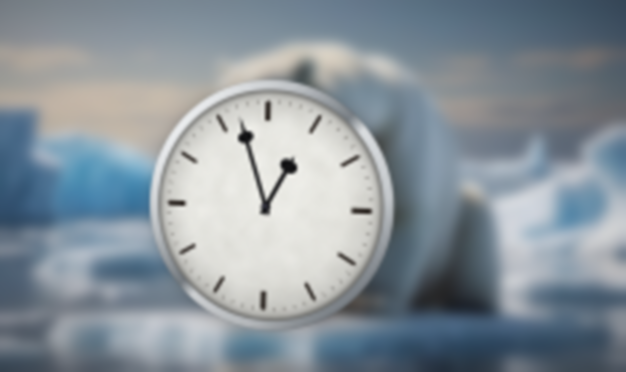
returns 12,57
